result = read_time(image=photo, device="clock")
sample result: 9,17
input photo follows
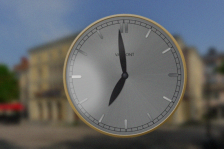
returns 6,59
